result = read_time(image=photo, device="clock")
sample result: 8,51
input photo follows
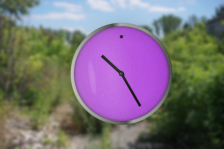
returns 10,25
